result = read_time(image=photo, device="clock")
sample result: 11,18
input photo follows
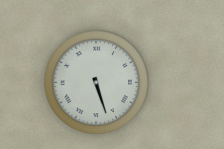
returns 5,27
